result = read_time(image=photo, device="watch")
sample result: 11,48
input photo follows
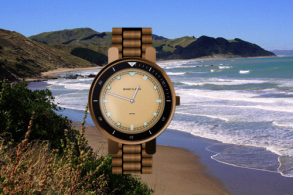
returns 12,48
